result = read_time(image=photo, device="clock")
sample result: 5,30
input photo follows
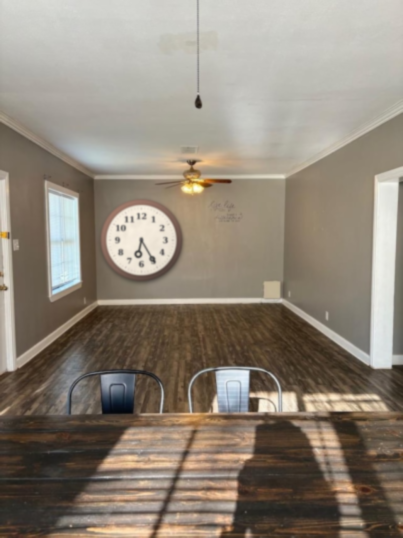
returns 6,25
